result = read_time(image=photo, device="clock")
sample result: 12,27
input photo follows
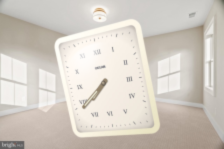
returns 7,39
